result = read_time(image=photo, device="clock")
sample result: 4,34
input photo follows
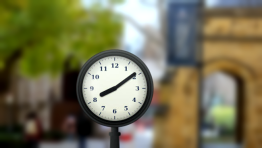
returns 8,09
